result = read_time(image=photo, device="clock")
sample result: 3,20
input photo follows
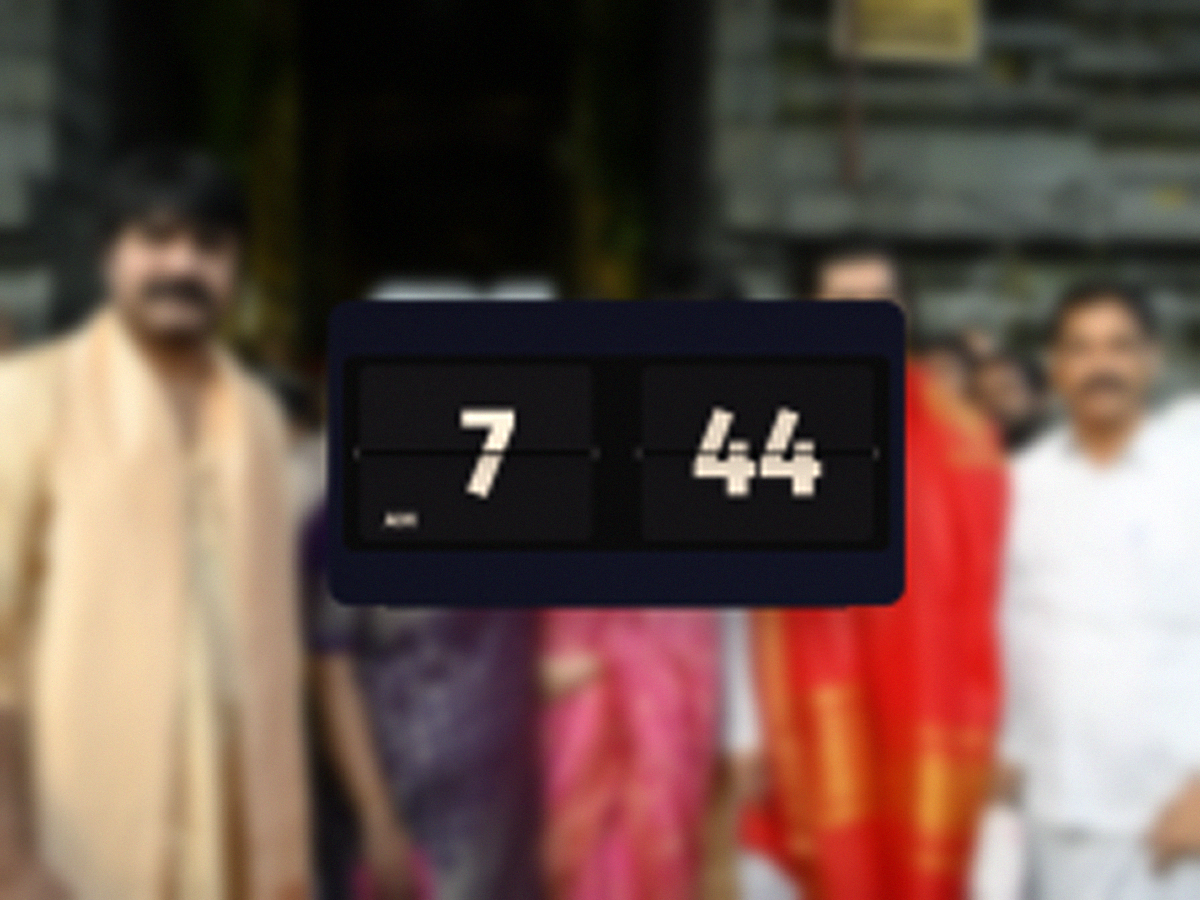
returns 7,44
